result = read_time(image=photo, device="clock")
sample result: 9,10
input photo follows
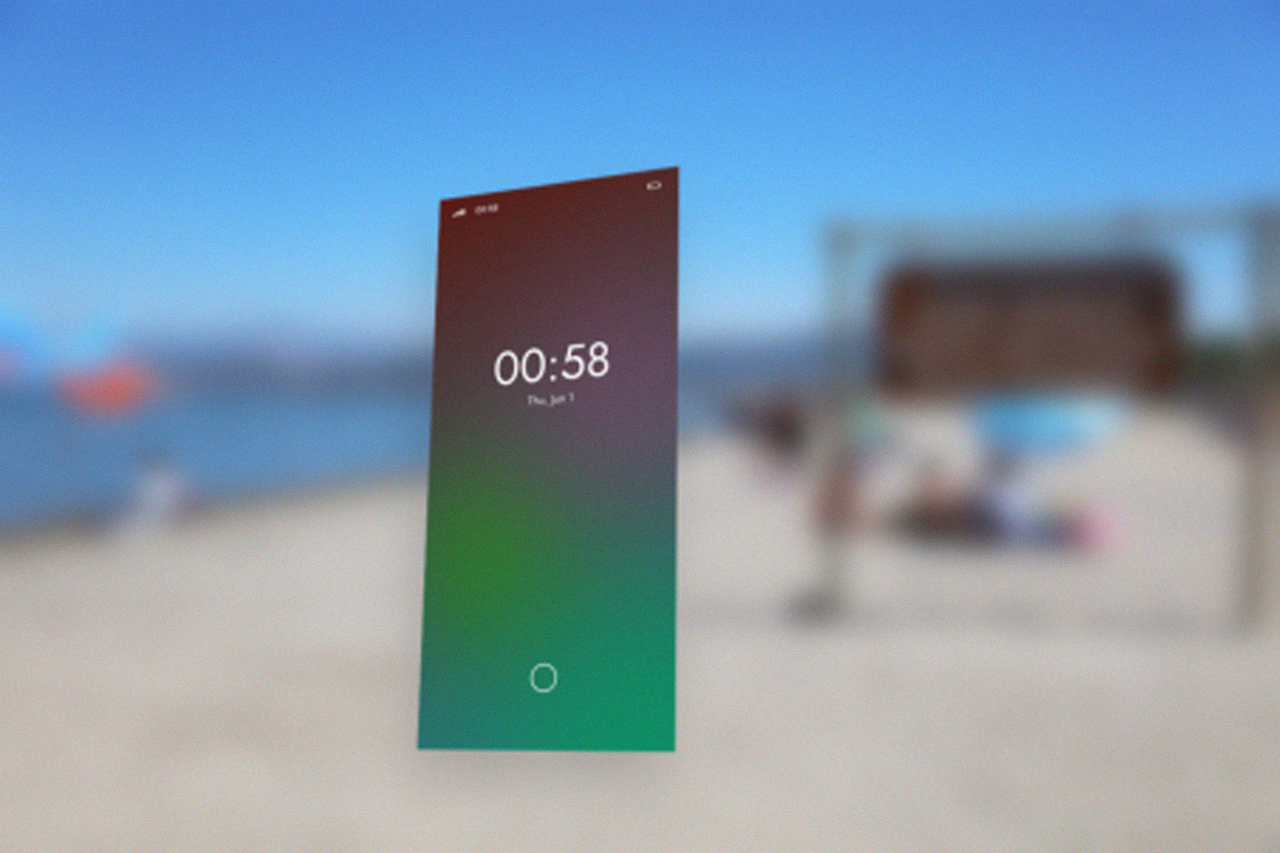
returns 0,58
